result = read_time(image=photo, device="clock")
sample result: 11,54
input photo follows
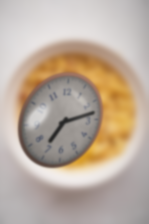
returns 7,13
